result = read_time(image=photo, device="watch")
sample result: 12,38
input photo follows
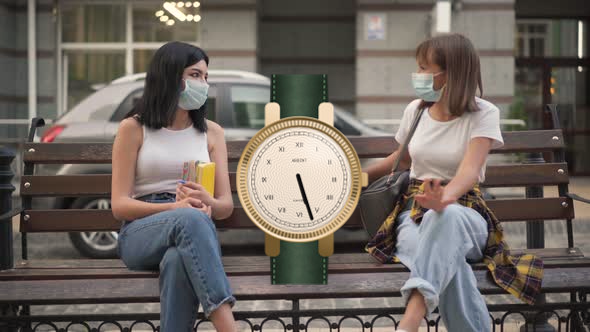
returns 5,27
